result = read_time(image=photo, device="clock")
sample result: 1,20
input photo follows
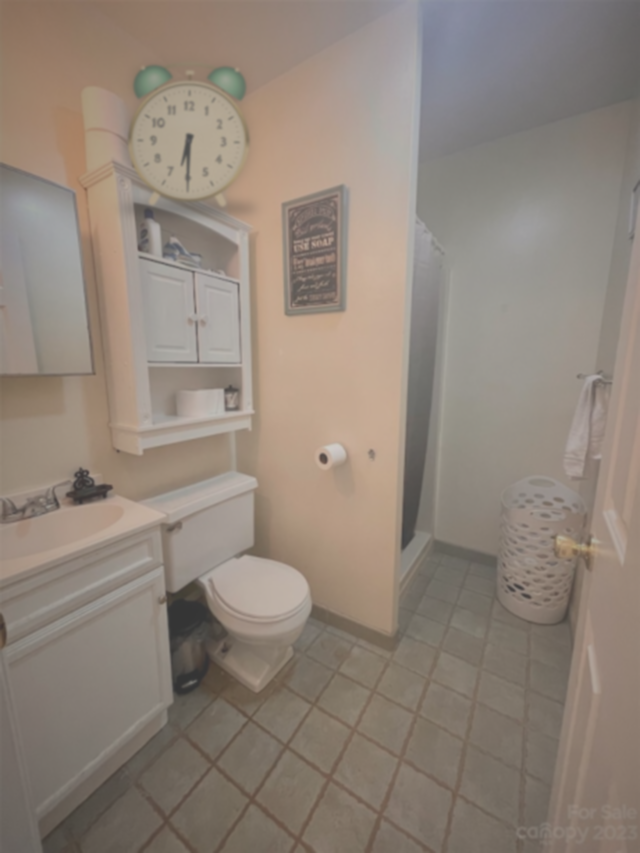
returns 6,30
